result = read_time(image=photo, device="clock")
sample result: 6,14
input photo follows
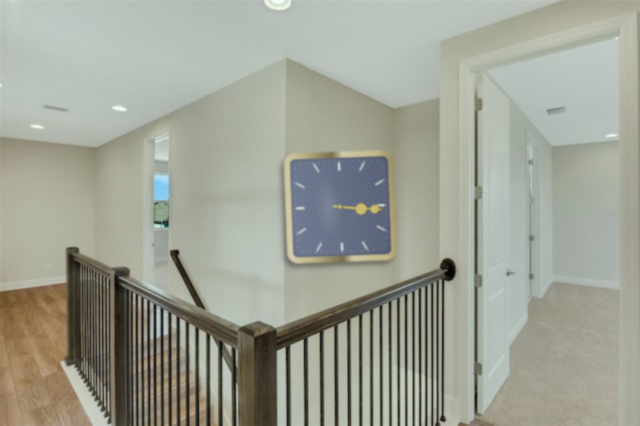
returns 3,16
